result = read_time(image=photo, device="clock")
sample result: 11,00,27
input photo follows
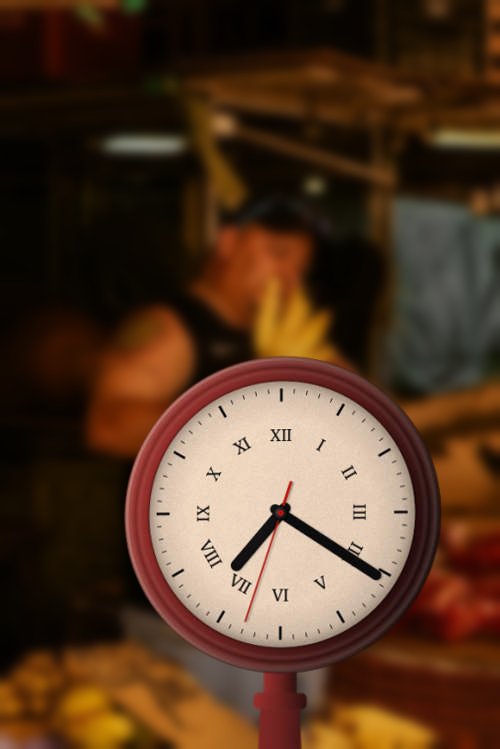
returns 7,20,33
